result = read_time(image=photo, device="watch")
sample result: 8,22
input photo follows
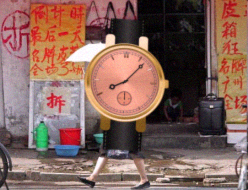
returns 8,07
